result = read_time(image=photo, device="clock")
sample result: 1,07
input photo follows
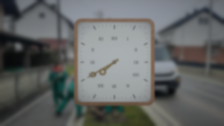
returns 7,40
